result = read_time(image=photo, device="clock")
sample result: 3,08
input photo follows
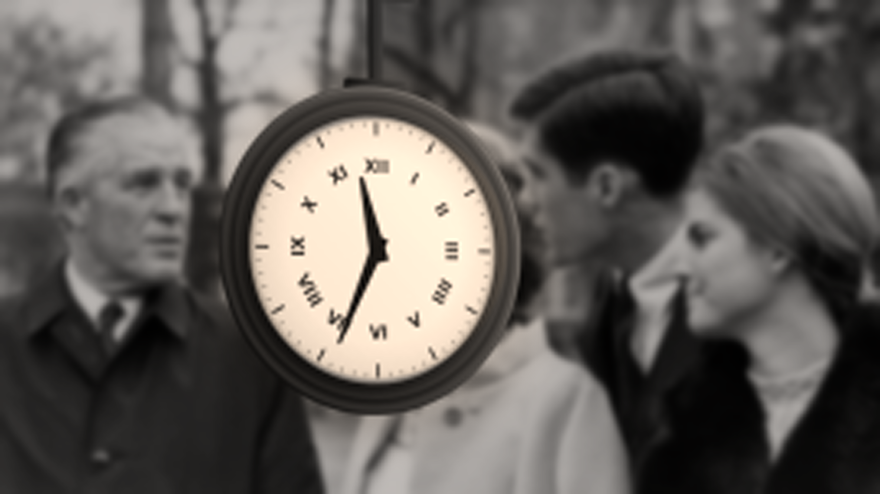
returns 11,34
